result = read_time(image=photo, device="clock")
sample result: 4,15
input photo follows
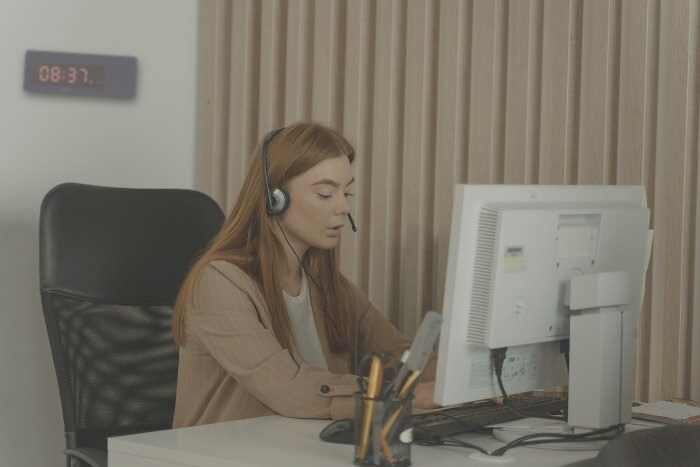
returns 8,37
